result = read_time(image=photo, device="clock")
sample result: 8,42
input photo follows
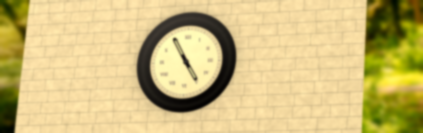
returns 4,55
